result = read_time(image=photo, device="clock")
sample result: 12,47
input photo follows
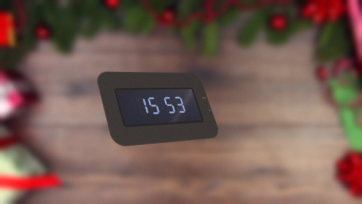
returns 15,53
